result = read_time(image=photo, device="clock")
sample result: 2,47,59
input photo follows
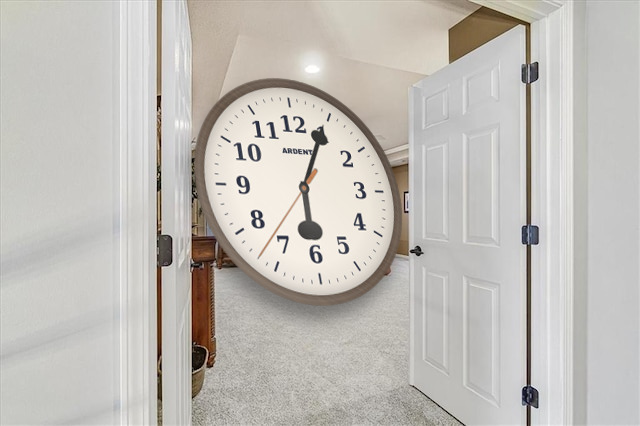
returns 6,04,37
